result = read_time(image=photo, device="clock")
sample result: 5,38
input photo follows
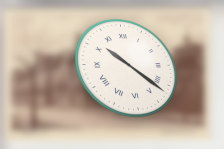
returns 10,22
